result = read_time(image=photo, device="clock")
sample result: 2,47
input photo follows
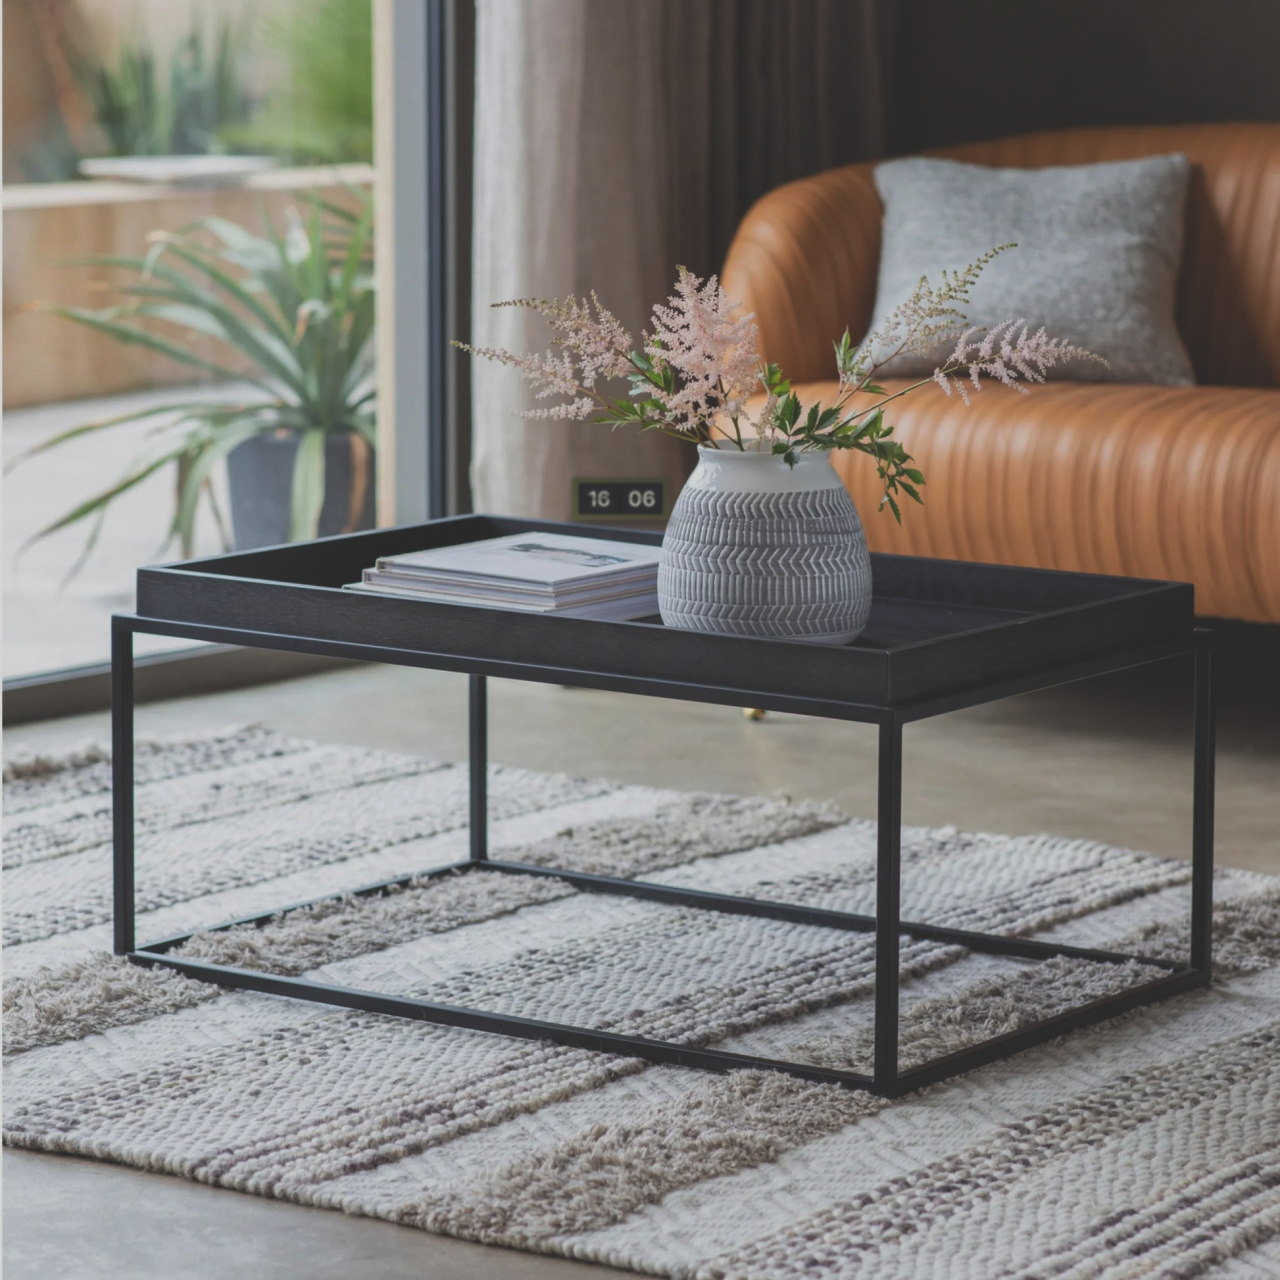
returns 16,06
